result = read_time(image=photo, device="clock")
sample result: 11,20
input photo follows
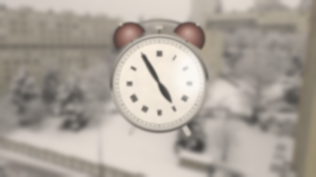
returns 4,55
